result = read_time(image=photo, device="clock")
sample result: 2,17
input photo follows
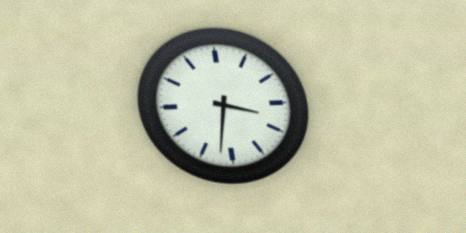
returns 3,32
